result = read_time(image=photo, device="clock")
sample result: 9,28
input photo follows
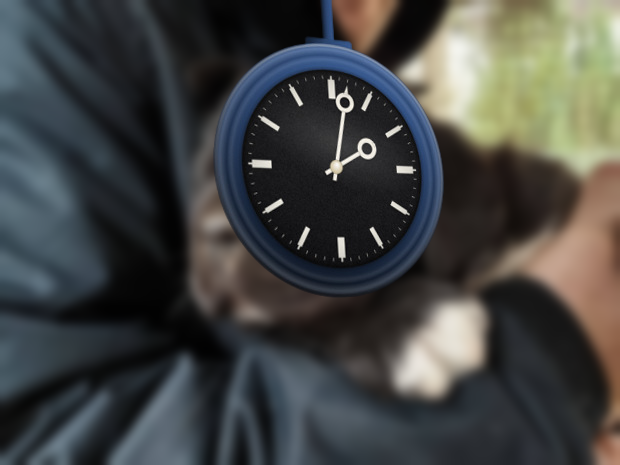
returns 2,02
